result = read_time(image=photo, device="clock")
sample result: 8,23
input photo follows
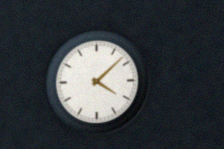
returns 4,08
